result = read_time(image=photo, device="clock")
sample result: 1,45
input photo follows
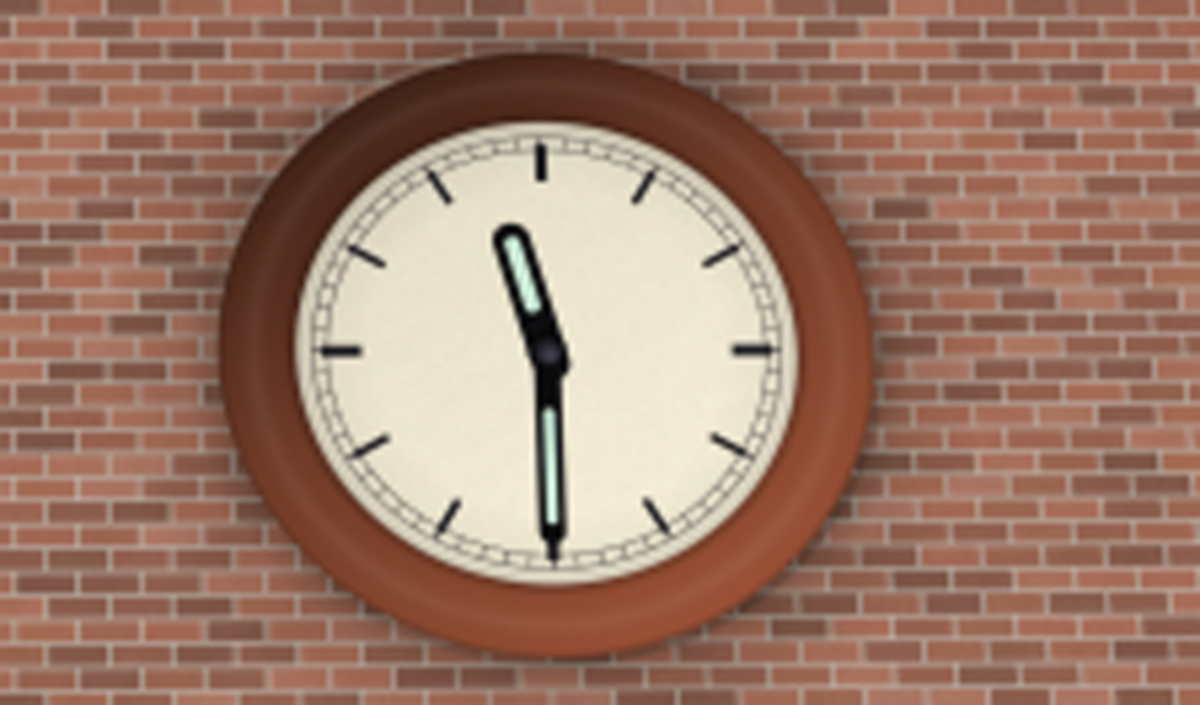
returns 11,30
